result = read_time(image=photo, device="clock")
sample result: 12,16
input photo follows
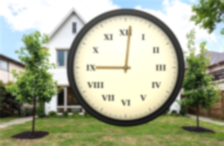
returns 9,01
